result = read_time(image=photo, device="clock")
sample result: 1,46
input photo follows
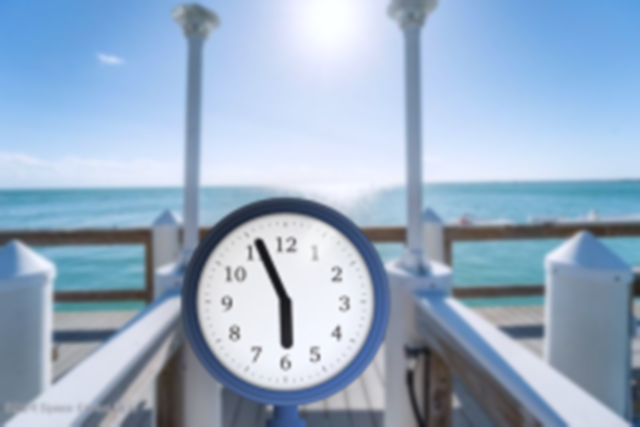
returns 5,56
